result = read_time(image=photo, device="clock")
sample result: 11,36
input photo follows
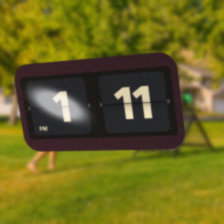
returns 1,11
